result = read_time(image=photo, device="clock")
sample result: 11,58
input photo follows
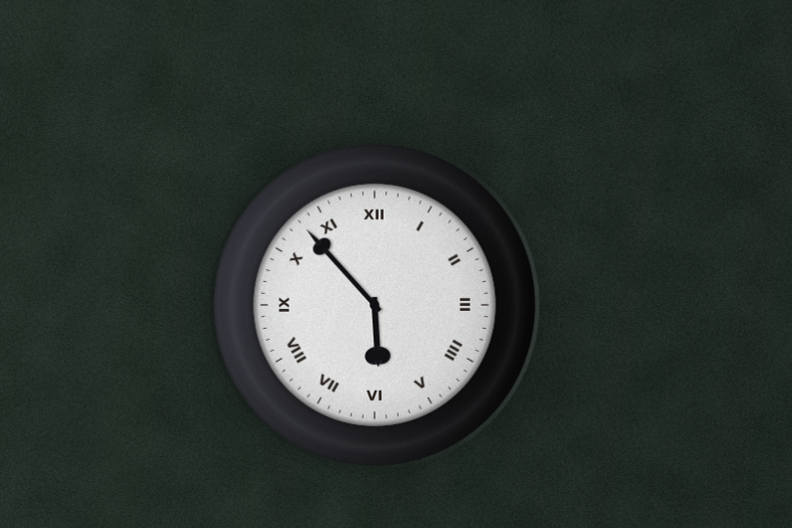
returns 5,53
